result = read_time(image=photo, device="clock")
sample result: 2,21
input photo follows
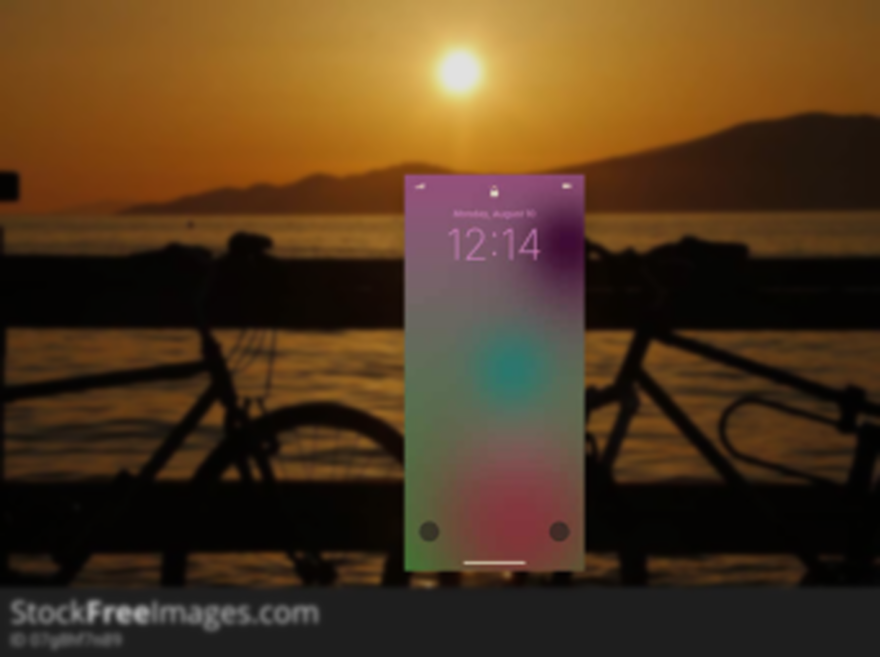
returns 12,14
